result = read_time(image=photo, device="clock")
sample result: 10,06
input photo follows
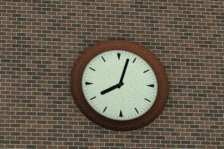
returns 8,03
